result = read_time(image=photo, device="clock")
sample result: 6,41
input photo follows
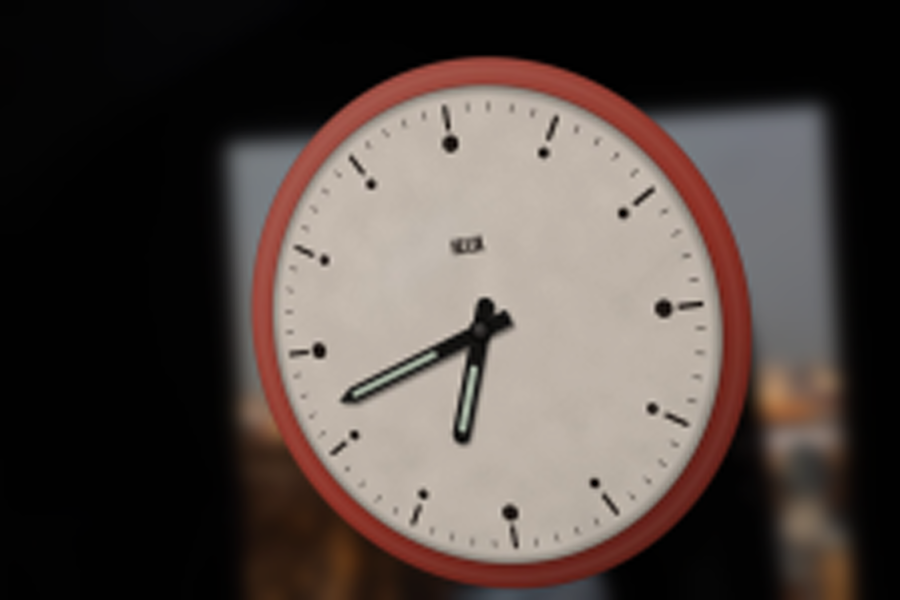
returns 6,42
